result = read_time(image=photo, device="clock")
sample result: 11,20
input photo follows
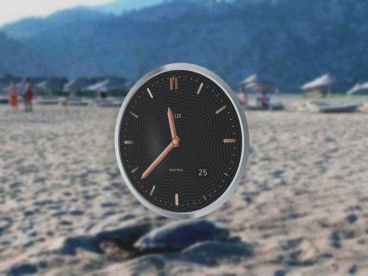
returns 11,38
